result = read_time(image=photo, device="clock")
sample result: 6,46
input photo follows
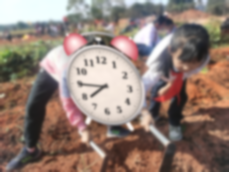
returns 7,45
